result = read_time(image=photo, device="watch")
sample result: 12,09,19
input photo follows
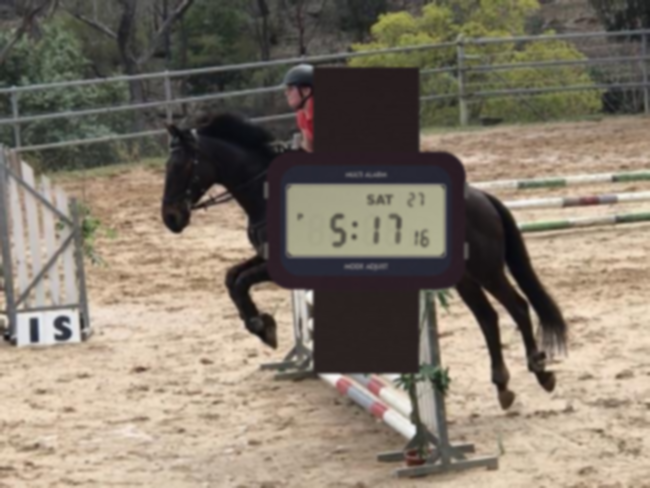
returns 5,17,16
